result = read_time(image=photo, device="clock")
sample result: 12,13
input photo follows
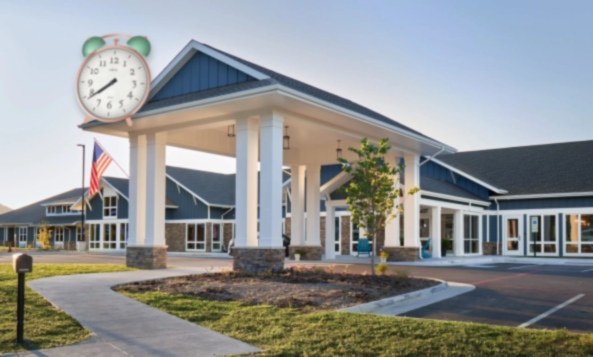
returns 7,39
